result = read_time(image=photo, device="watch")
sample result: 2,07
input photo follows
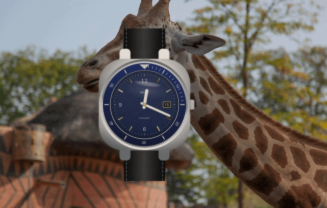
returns 12,19
